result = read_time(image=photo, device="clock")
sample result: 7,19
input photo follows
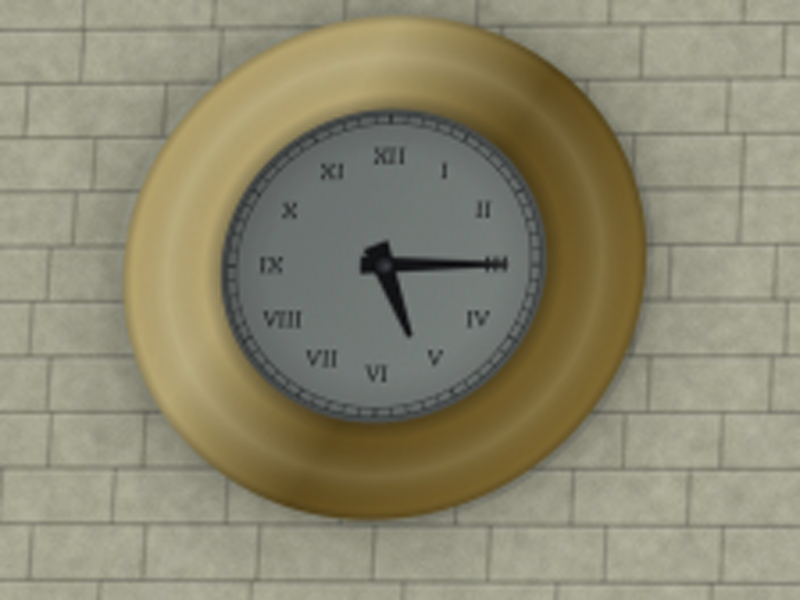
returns 5,15
